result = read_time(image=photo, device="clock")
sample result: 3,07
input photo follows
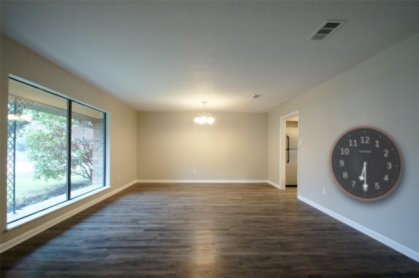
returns 6,30
